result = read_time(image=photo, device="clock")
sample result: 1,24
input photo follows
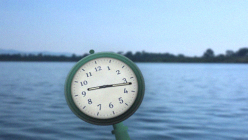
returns 9,17
